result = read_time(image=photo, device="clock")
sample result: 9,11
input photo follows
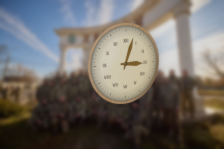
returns 3,03
